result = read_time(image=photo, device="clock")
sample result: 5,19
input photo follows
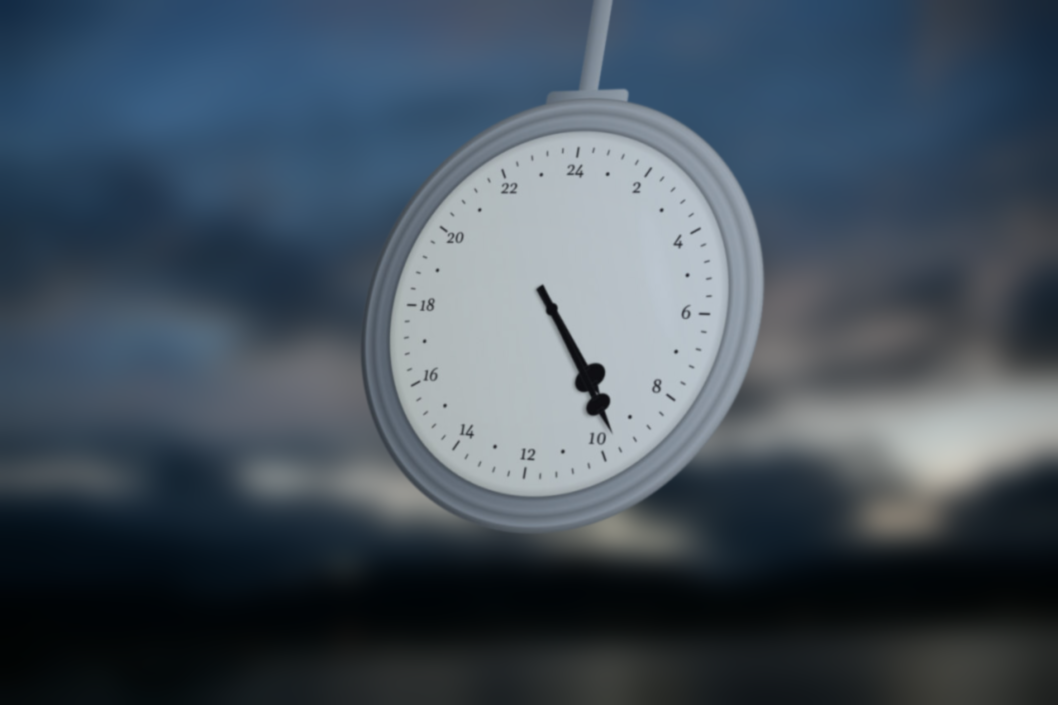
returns 9,24
